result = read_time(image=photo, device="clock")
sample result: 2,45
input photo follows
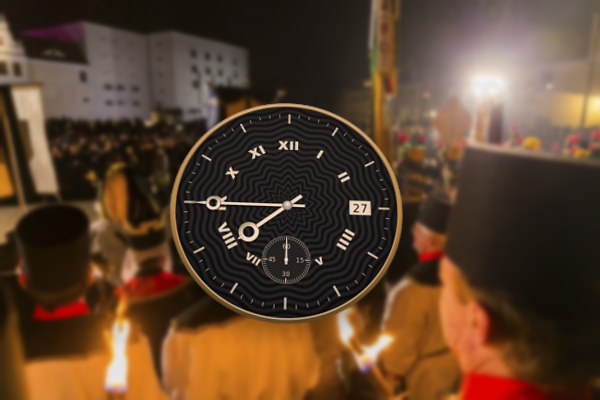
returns 7,45
